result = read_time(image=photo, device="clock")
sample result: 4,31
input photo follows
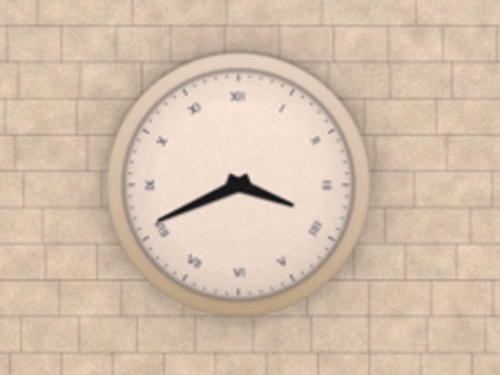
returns 3,41
